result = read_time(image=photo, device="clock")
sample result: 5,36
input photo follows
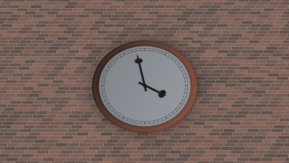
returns 3,58
